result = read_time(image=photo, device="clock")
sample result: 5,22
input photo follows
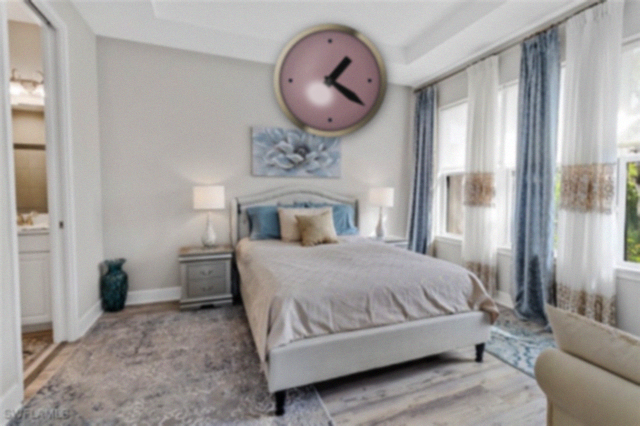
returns 1,21
